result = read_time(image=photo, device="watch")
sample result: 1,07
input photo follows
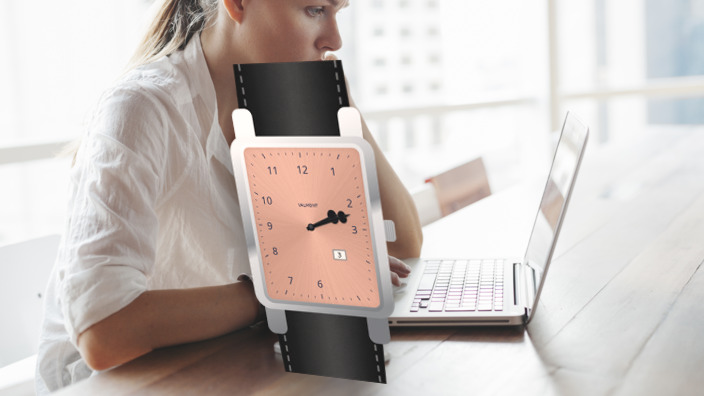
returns 2,12
